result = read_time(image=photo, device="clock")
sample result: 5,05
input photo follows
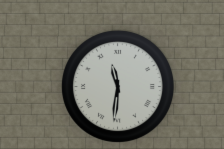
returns 11,31
